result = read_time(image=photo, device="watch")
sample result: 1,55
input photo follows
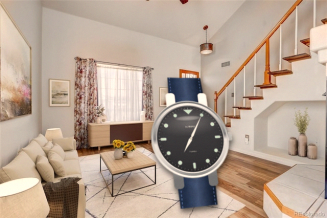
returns 7,05
